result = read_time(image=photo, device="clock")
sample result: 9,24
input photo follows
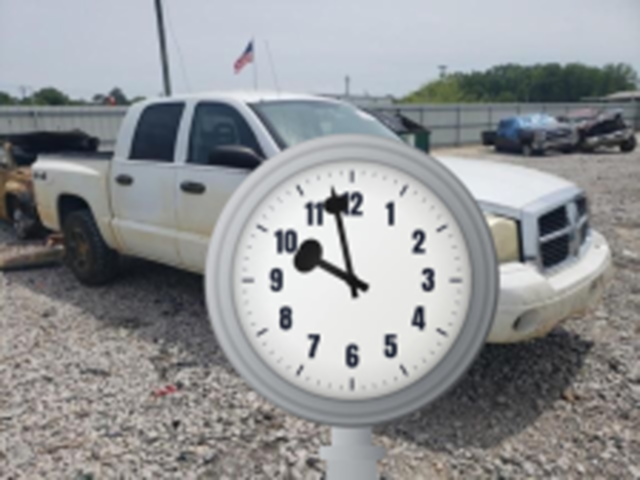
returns 9,58
